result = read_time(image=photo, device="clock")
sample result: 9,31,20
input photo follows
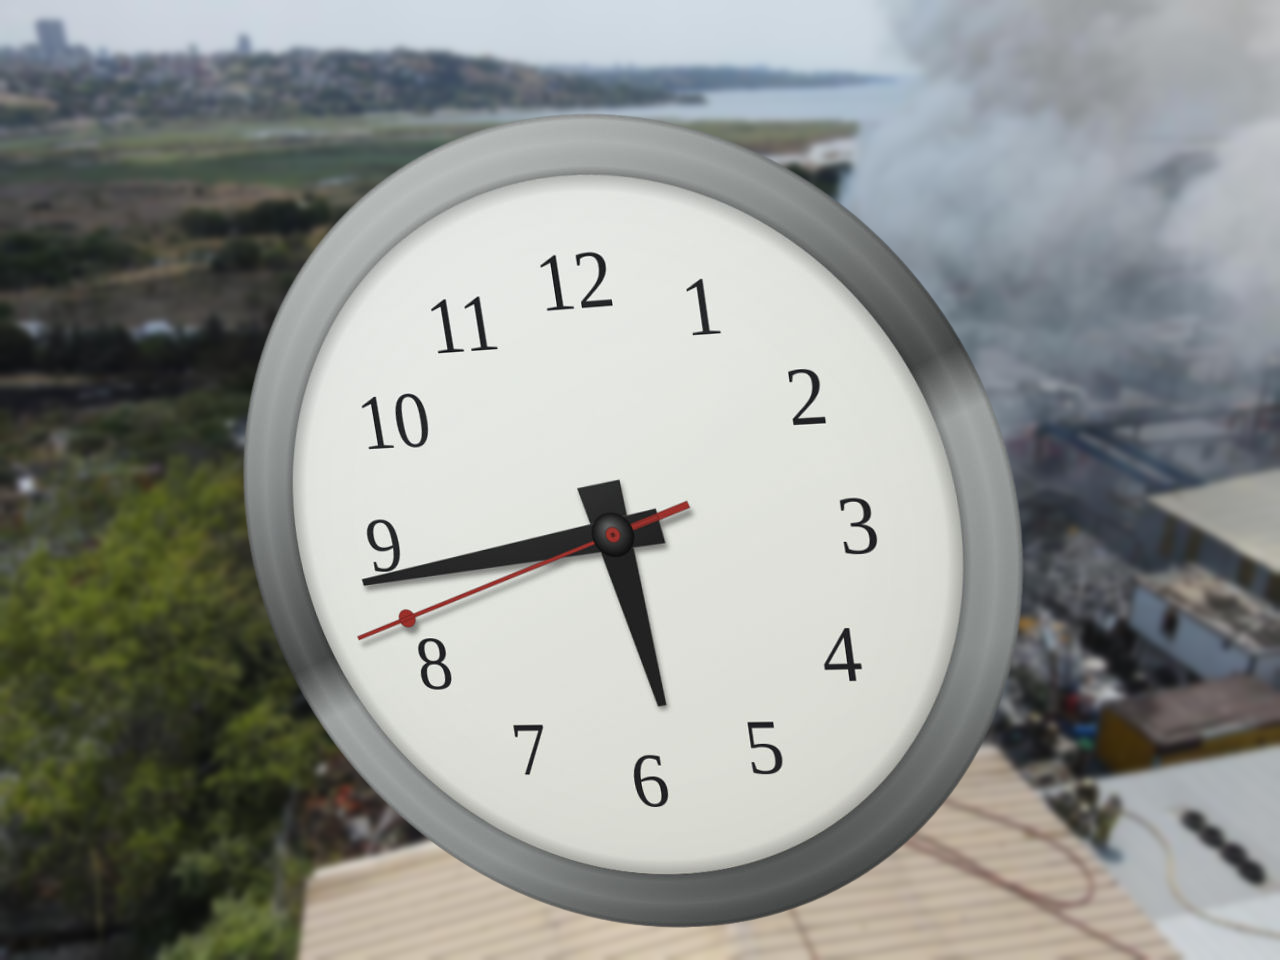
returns 5,43,42
